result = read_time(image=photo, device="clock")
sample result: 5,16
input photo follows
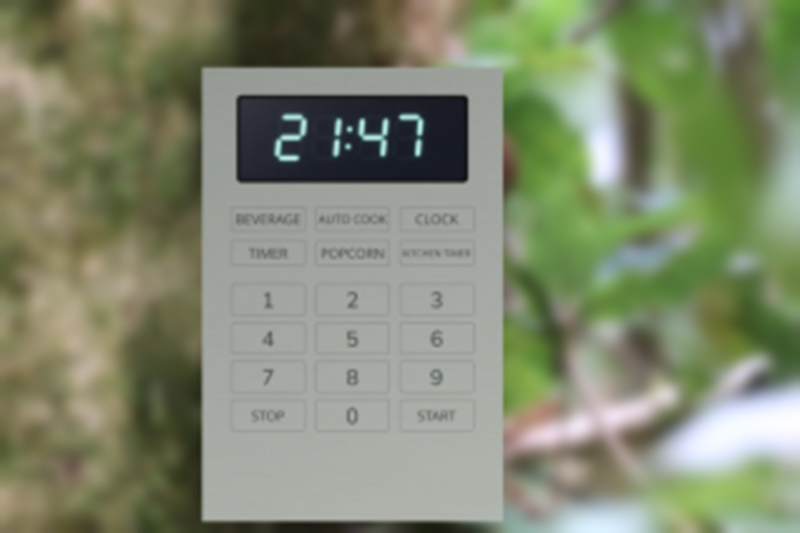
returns 21,47
